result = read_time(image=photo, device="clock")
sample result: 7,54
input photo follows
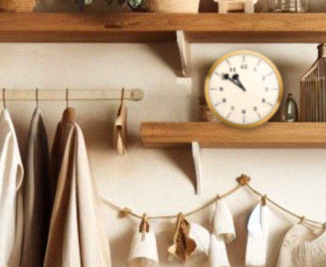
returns 10,51
